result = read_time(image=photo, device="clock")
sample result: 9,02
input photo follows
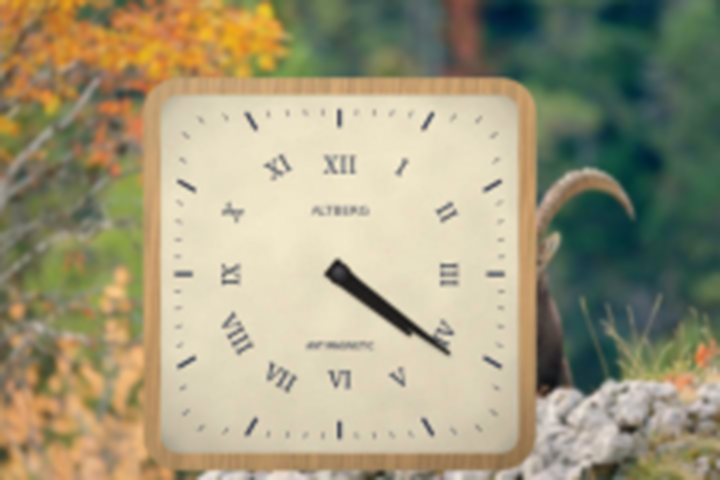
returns 4,21
